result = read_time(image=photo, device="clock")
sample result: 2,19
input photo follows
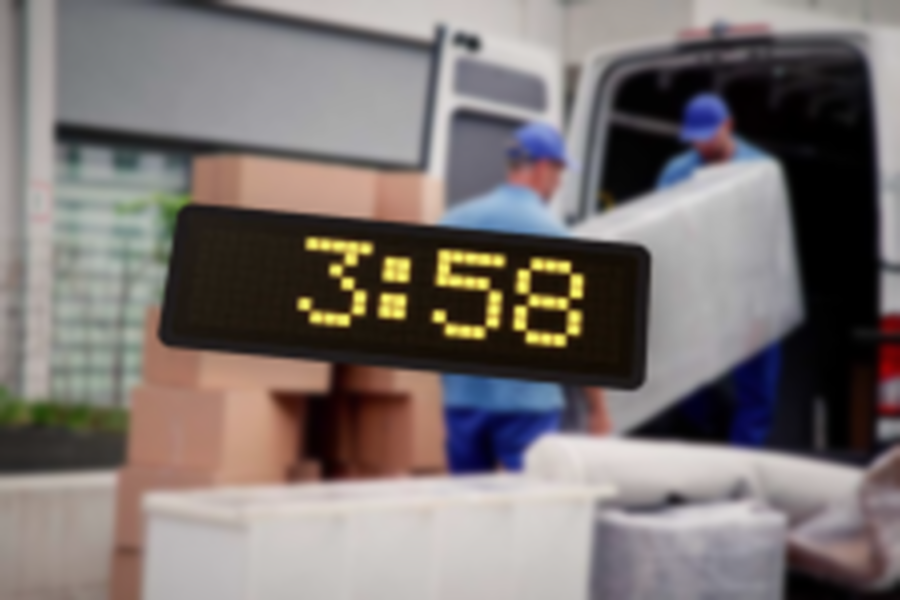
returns 3,58
